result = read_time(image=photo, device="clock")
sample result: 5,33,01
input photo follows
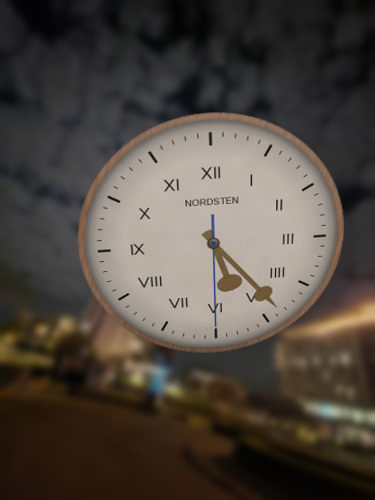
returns 5,23,30
